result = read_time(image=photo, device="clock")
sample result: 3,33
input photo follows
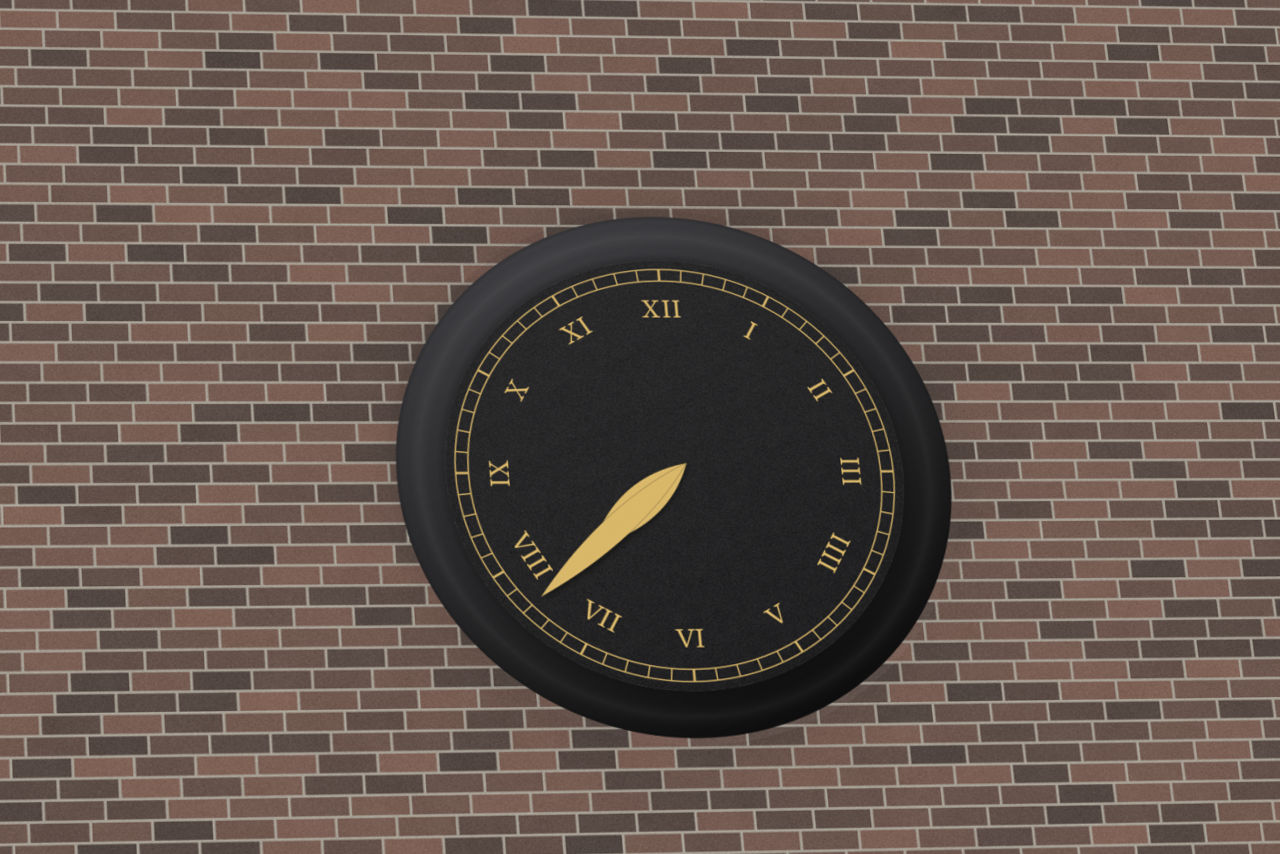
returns 7,38
